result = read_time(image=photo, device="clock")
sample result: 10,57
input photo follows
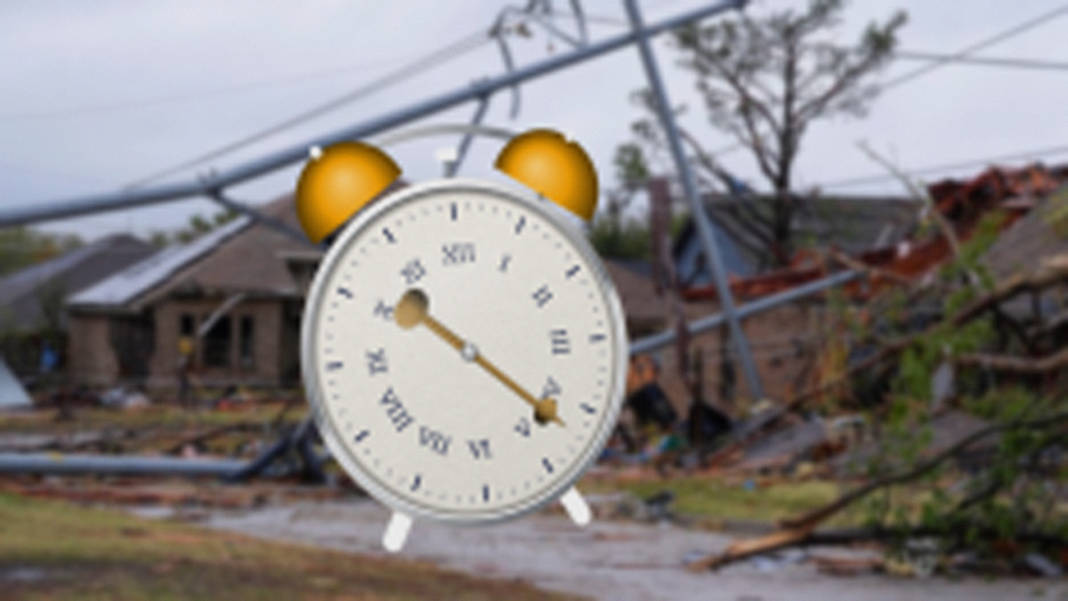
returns 10,22
